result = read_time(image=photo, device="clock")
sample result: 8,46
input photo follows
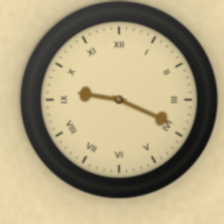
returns 9,19
